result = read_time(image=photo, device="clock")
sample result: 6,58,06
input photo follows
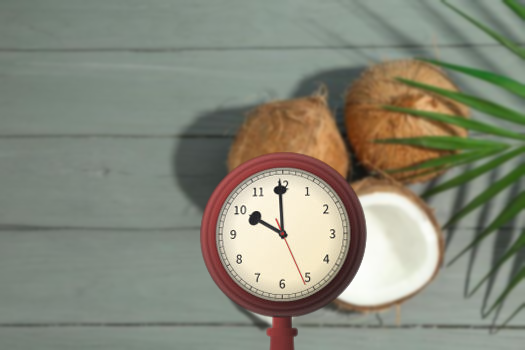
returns 9,59,26
